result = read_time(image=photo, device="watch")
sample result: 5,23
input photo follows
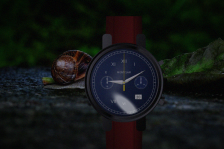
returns 9,10
